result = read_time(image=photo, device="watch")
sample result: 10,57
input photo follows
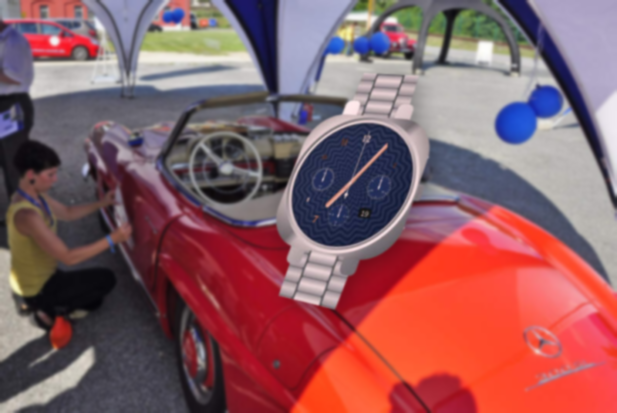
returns 7,05
